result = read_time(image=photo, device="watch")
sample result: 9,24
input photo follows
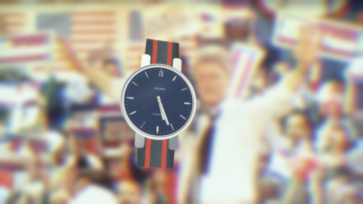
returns 5,26
